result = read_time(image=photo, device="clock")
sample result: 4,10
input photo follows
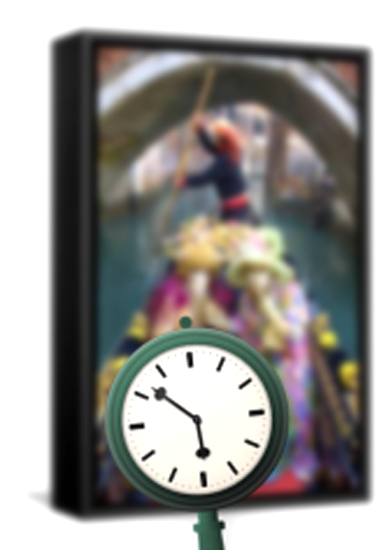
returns 5,52
